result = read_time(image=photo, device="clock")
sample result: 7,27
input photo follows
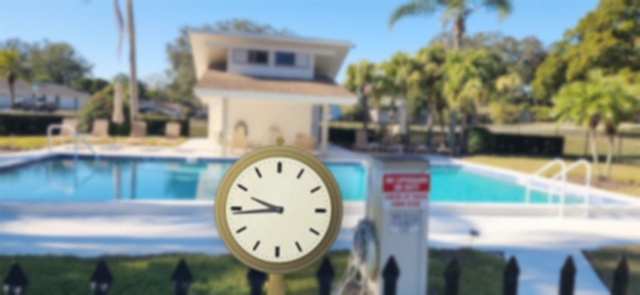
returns 9,44
